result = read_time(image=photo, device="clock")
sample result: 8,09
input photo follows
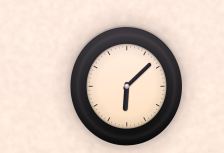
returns 6,08
